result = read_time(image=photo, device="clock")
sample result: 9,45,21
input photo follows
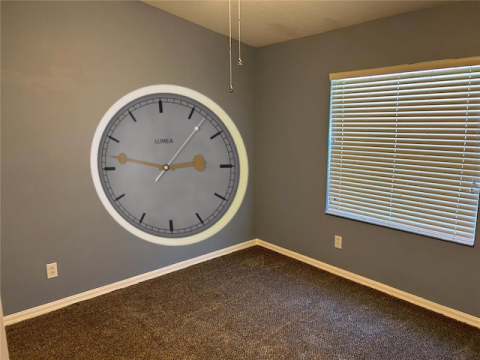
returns 2,47,07
